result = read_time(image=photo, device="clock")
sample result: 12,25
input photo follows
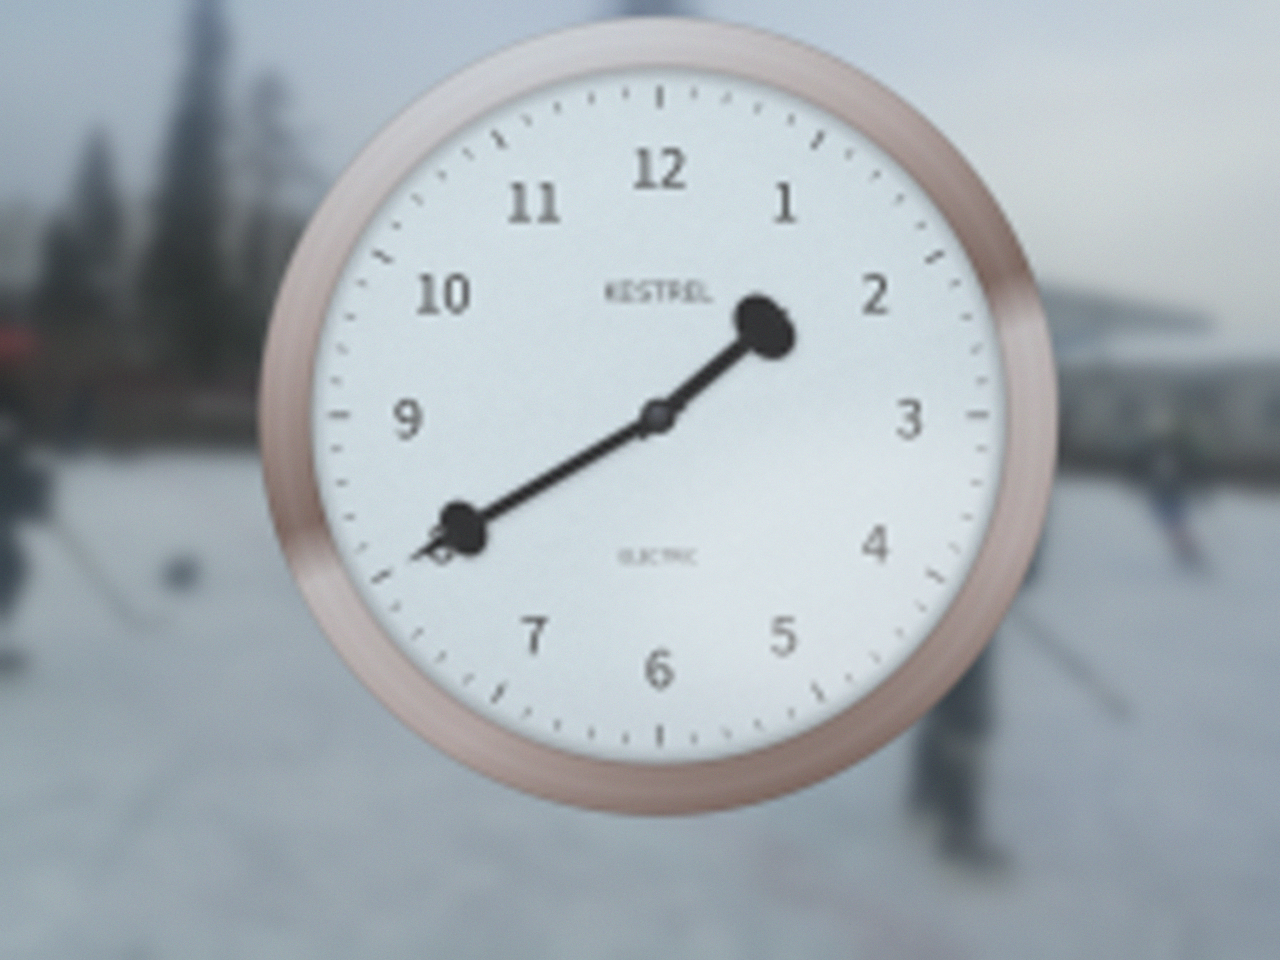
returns 1,40
